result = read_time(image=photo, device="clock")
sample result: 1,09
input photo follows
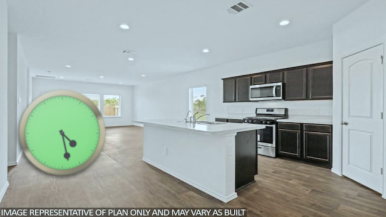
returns 4,28
